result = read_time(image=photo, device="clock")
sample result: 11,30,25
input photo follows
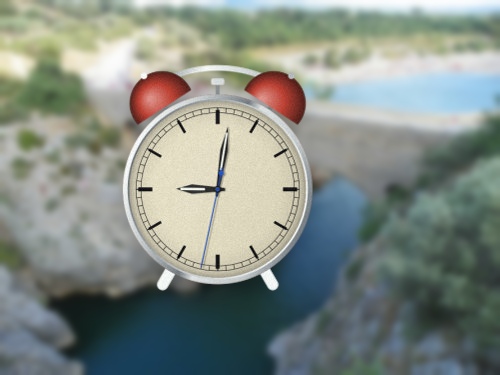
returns 9,01,32
